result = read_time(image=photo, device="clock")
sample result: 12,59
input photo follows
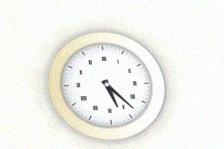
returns 5,23
